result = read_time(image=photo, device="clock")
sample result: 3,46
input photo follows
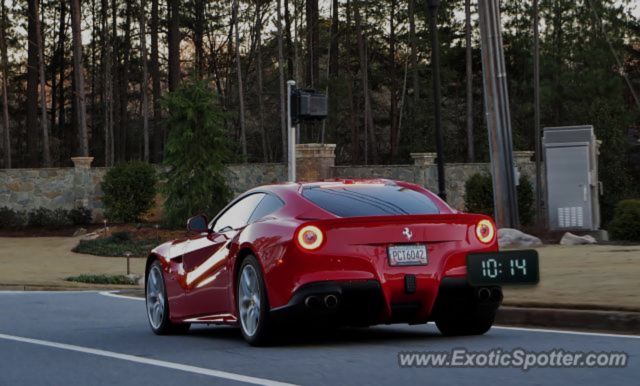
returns 10,14
